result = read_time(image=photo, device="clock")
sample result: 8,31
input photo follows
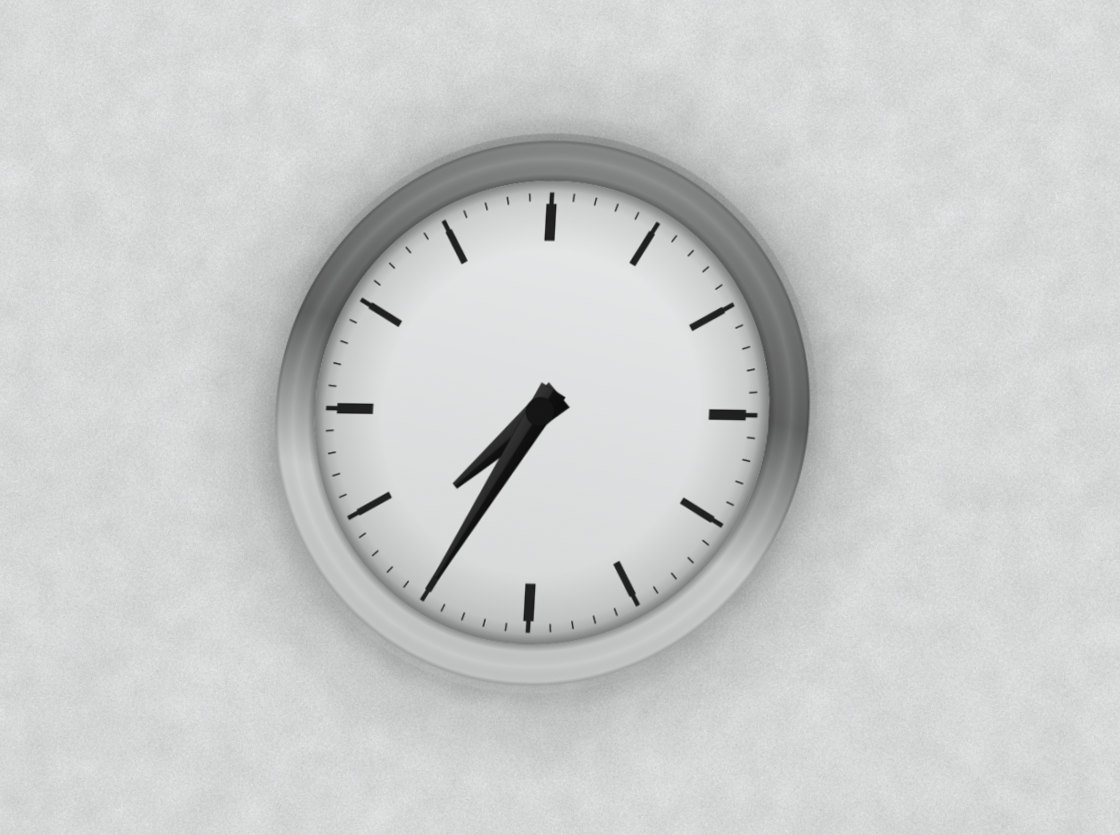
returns 7,35
